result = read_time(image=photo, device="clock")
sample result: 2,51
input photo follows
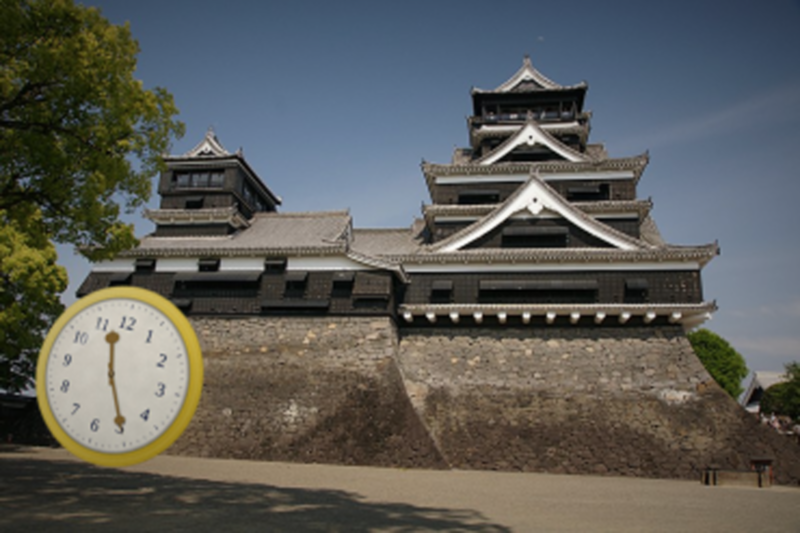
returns 11,25
